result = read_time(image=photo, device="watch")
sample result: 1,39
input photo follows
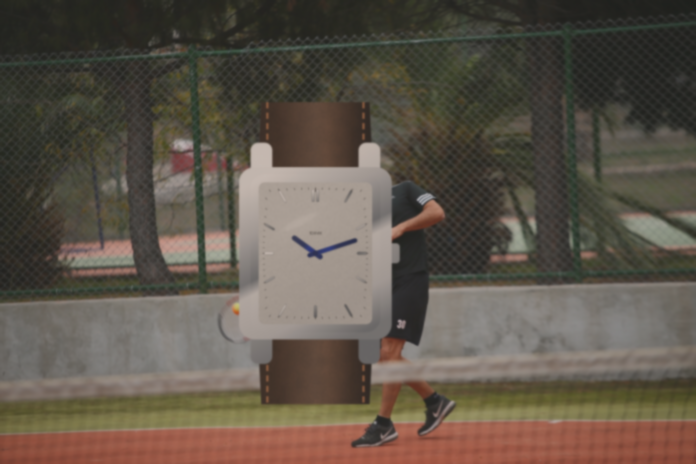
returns 10,12
